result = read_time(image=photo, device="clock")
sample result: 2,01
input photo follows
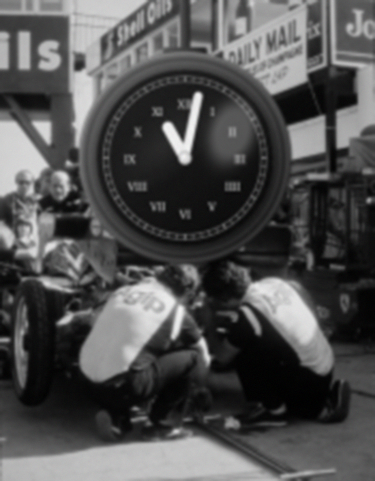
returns 11,02
